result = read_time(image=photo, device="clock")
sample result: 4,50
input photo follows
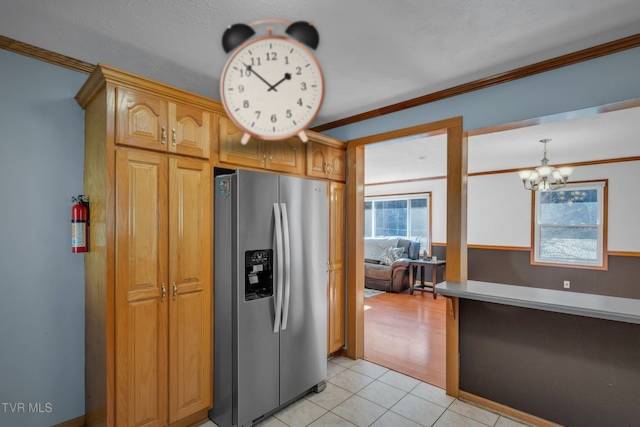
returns 1,52
